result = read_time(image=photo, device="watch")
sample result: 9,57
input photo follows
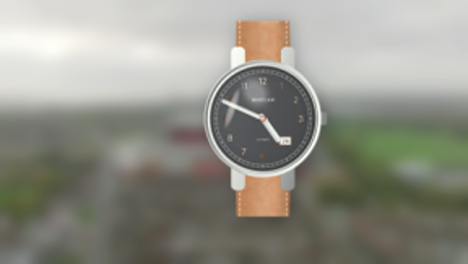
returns 4,49
